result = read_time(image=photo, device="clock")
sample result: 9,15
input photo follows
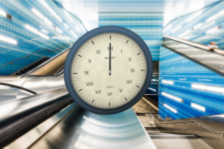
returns 12,00
